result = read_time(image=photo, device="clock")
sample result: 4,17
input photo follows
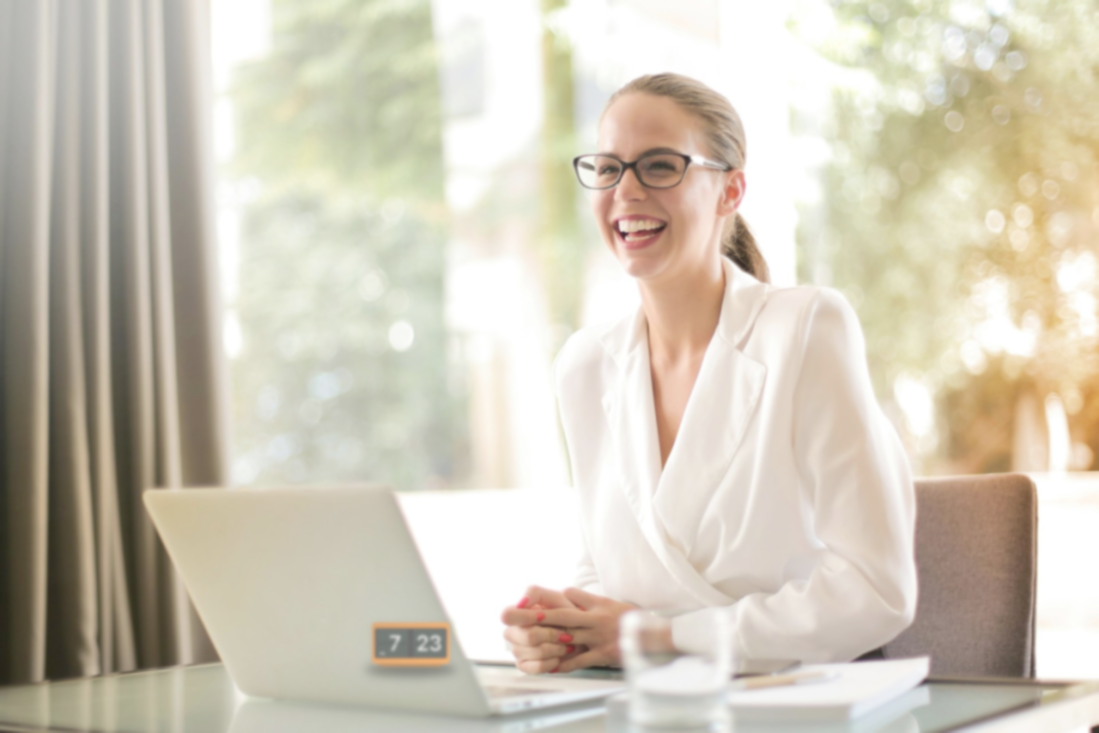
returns 7,23
